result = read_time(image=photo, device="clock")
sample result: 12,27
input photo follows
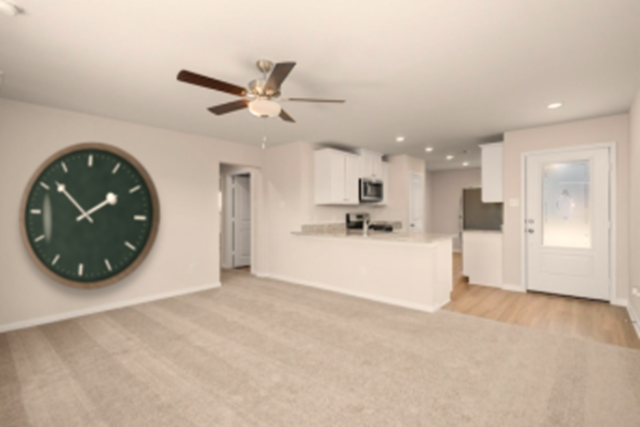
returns 1,52
